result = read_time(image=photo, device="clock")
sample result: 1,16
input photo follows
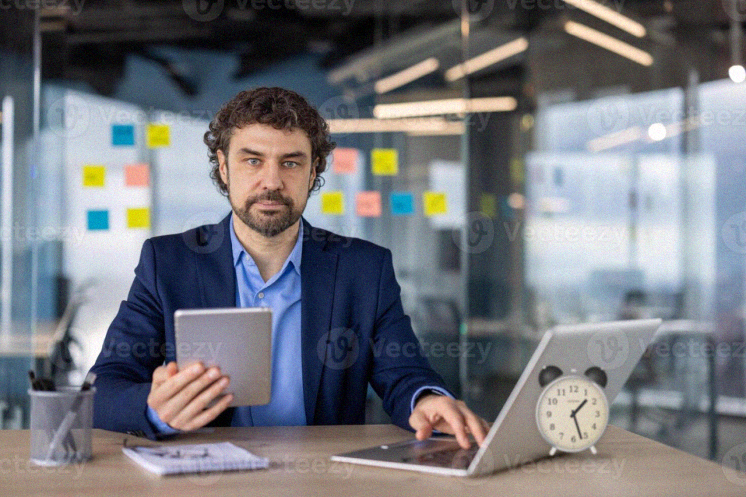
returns 1,27
